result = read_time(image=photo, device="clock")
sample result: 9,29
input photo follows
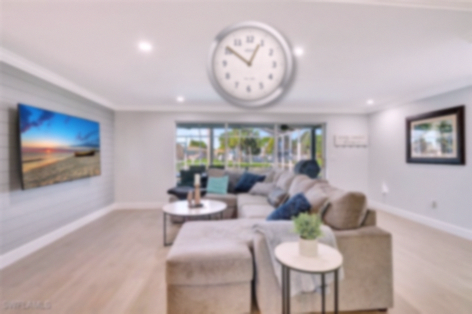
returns 12,51
